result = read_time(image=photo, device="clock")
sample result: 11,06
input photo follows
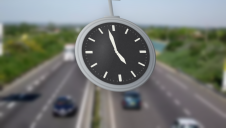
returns 4,58
